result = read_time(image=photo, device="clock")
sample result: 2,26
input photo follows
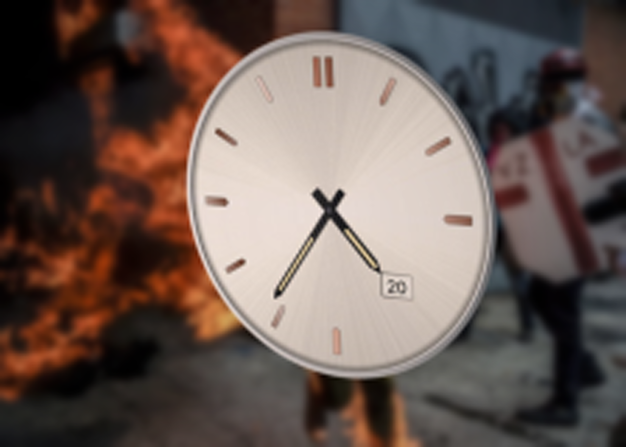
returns 4,36
